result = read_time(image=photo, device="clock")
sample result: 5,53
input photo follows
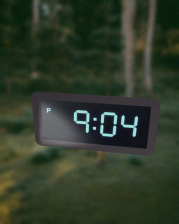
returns 9,04
